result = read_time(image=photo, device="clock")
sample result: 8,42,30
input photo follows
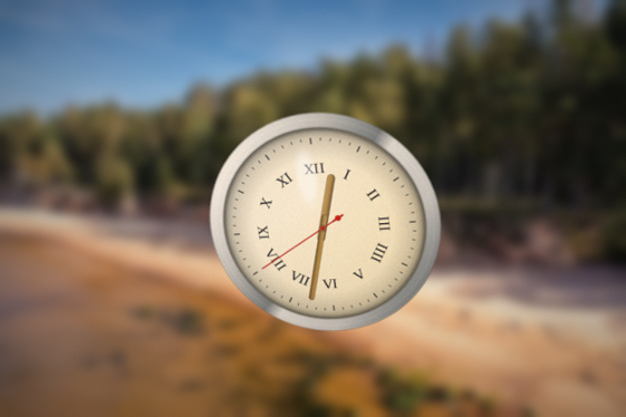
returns 12,32,40
